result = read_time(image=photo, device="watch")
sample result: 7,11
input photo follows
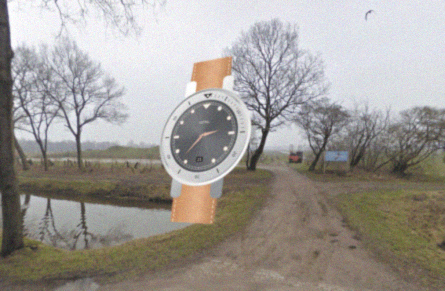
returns 2,37
